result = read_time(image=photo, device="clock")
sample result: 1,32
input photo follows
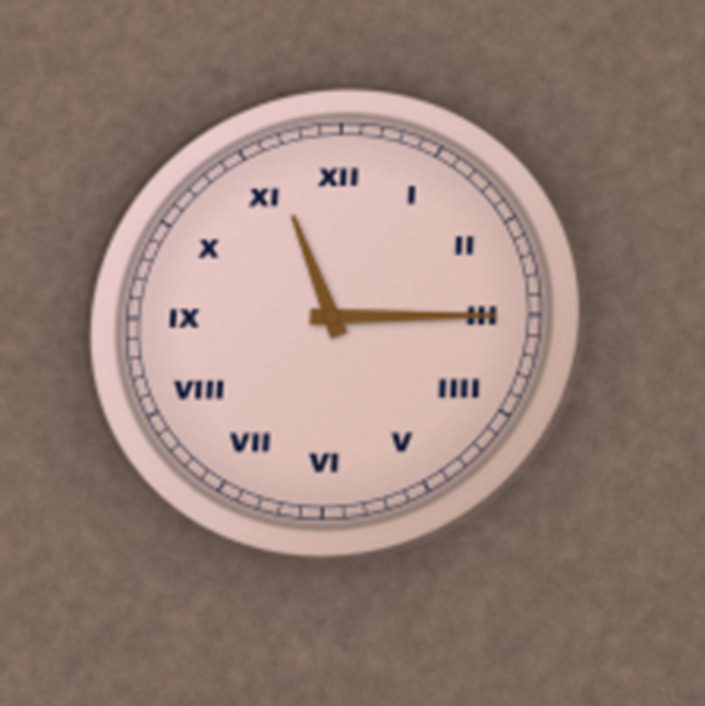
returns 11,15
